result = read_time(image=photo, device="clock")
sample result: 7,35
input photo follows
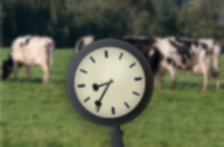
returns 8,36
